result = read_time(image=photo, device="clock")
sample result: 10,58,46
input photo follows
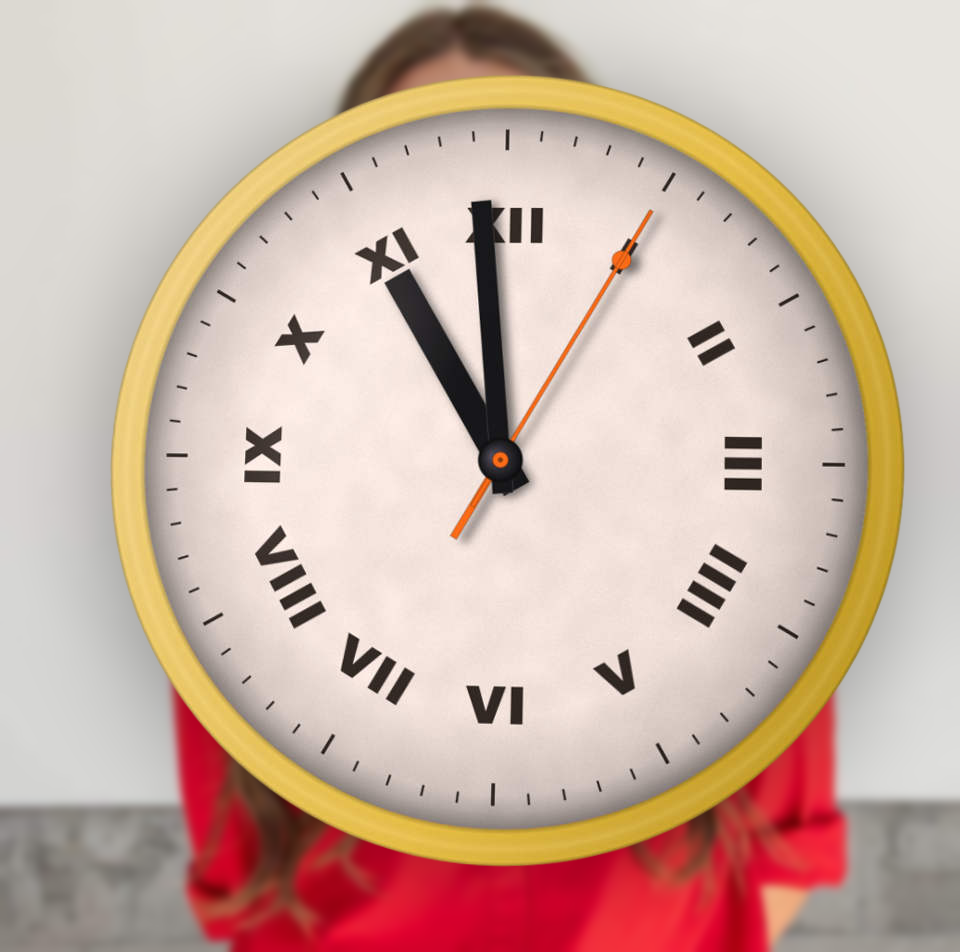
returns 10,59,05
